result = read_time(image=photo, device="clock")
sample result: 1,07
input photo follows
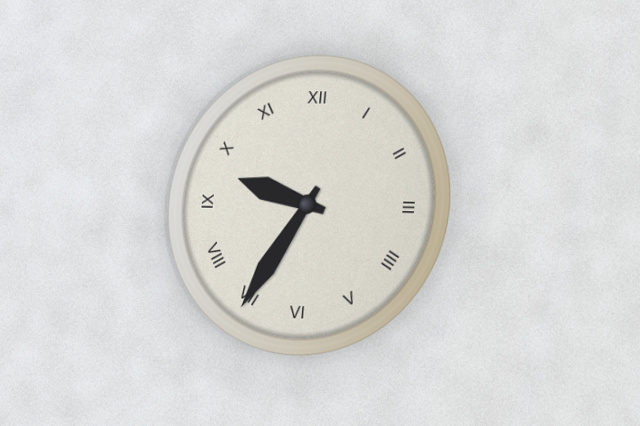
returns 9,35
